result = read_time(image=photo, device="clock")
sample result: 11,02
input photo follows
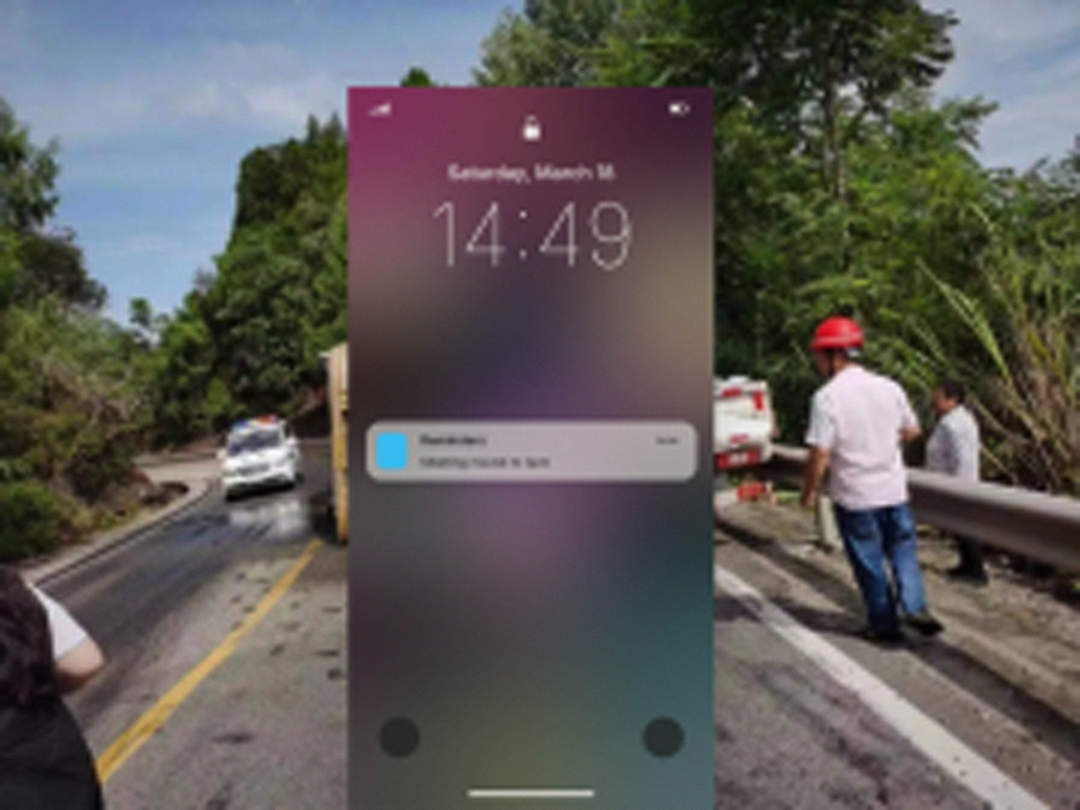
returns 14,49
